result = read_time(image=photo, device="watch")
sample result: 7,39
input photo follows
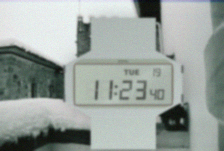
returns 11,23
